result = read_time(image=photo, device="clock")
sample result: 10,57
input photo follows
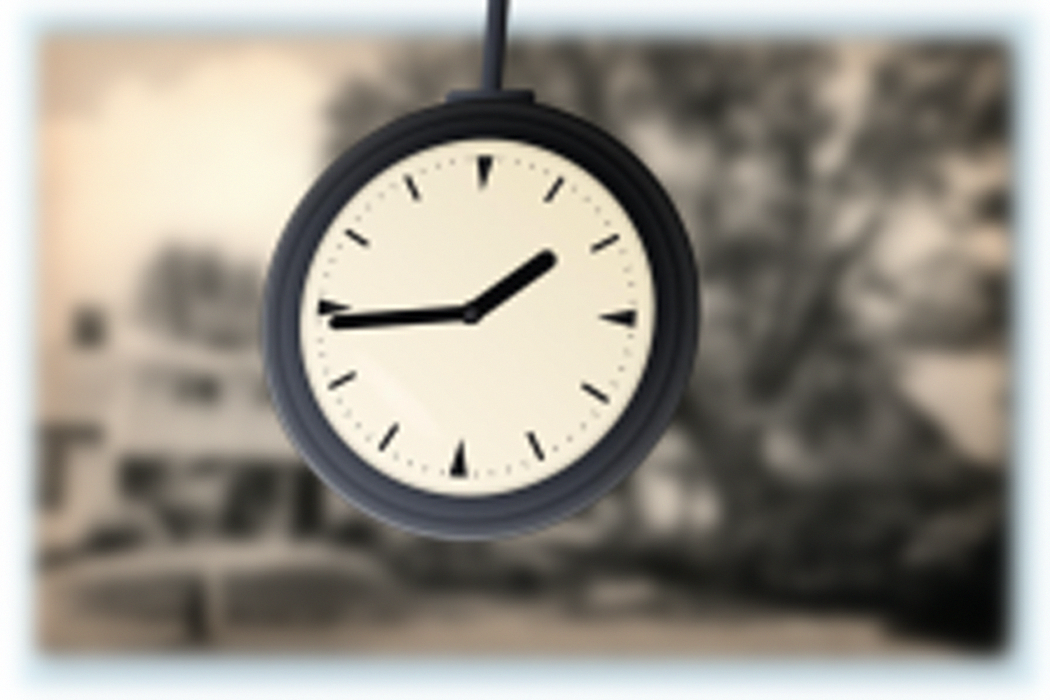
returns 1,44
